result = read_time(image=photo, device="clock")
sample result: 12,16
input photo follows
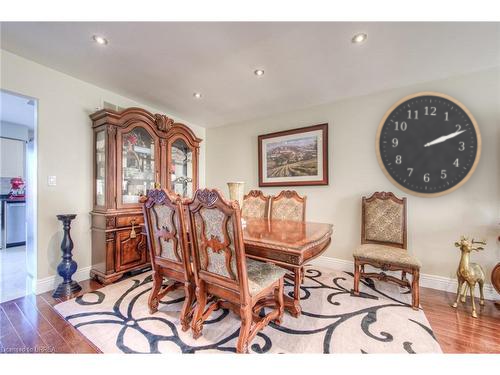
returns 2,11
